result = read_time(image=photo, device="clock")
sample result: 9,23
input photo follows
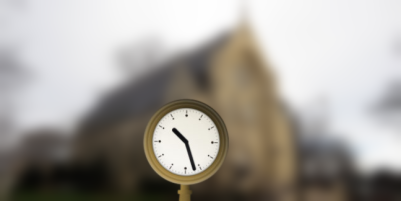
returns 10,27
